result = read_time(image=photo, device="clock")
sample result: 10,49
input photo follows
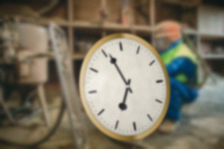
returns 6,56
